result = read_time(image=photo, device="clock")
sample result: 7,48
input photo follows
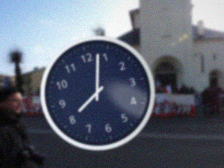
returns 8,03
